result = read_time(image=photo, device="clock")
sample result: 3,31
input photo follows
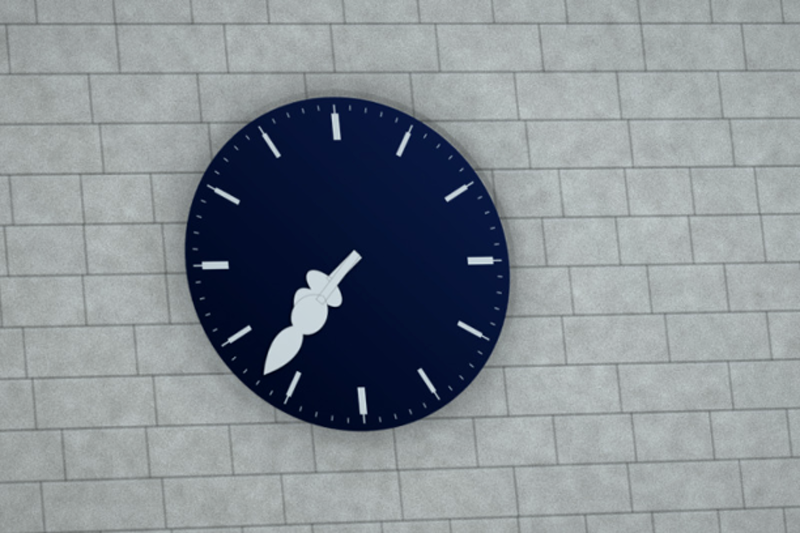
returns 7,37
